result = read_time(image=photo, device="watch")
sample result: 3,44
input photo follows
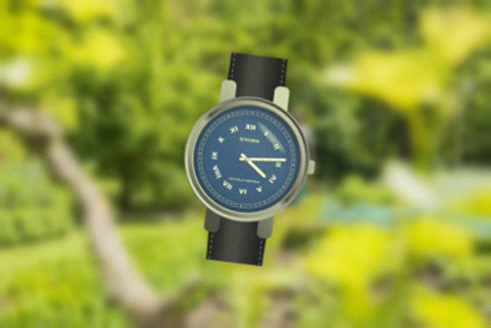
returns 4,14
